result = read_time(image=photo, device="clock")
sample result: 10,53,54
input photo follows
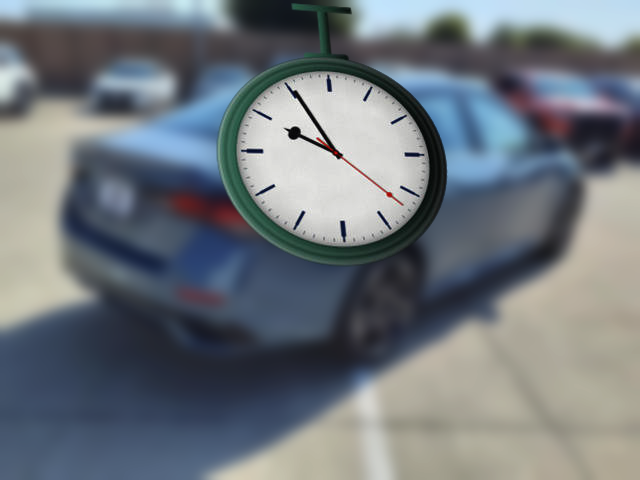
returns 9,55,22
